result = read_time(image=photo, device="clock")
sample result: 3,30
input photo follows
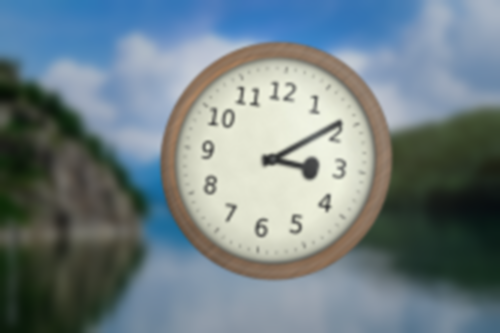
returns 3,09
